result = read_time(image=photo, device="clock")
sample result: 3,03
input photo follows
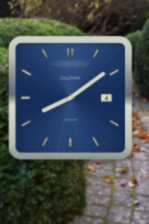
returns 8,09
